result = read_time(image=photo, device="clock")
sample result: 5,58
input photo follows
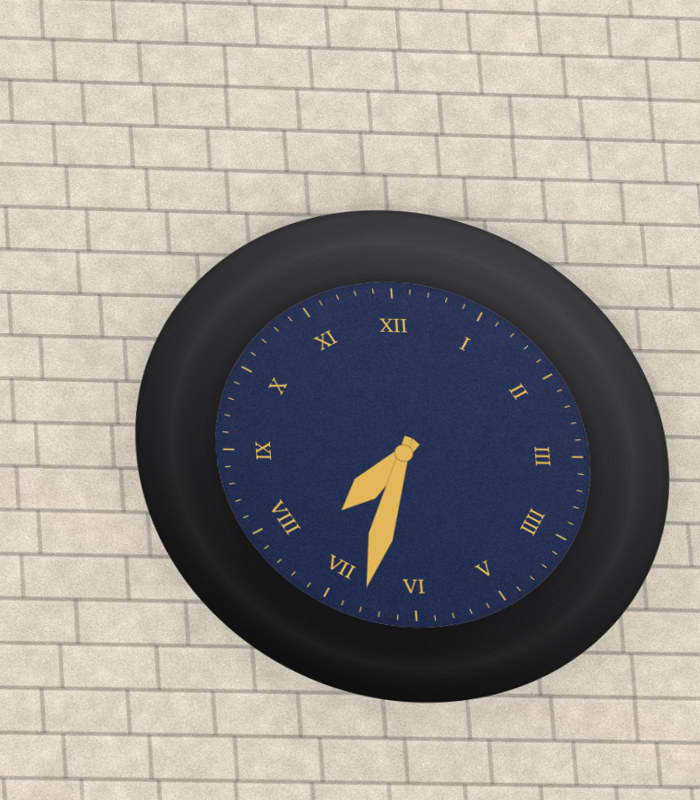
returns 7,33
